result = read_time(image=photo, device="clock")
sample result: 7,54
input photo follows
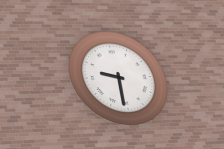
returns 9,31
